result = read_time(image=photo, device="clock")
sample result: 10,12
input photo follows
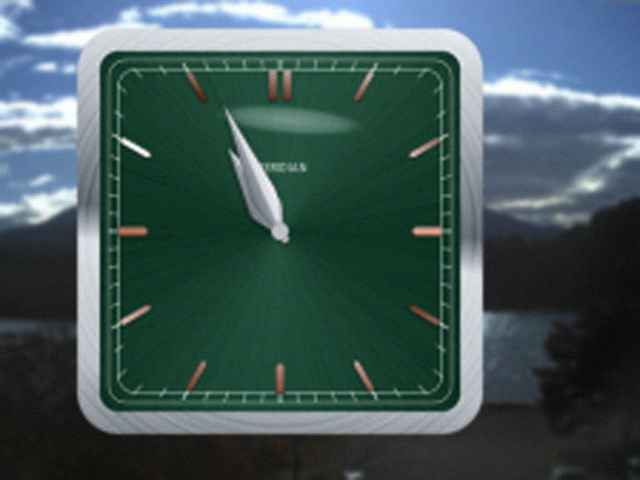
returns 10,56
